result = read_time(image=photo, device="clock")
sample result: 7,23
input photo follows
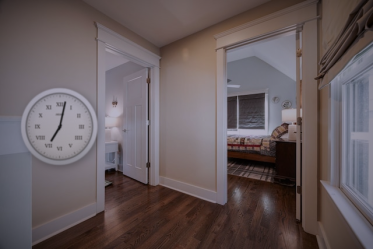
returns 7,02
